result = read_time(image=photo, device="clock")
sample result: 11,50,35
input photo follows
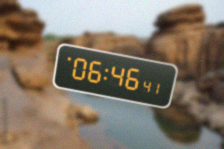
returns 6,46,41
